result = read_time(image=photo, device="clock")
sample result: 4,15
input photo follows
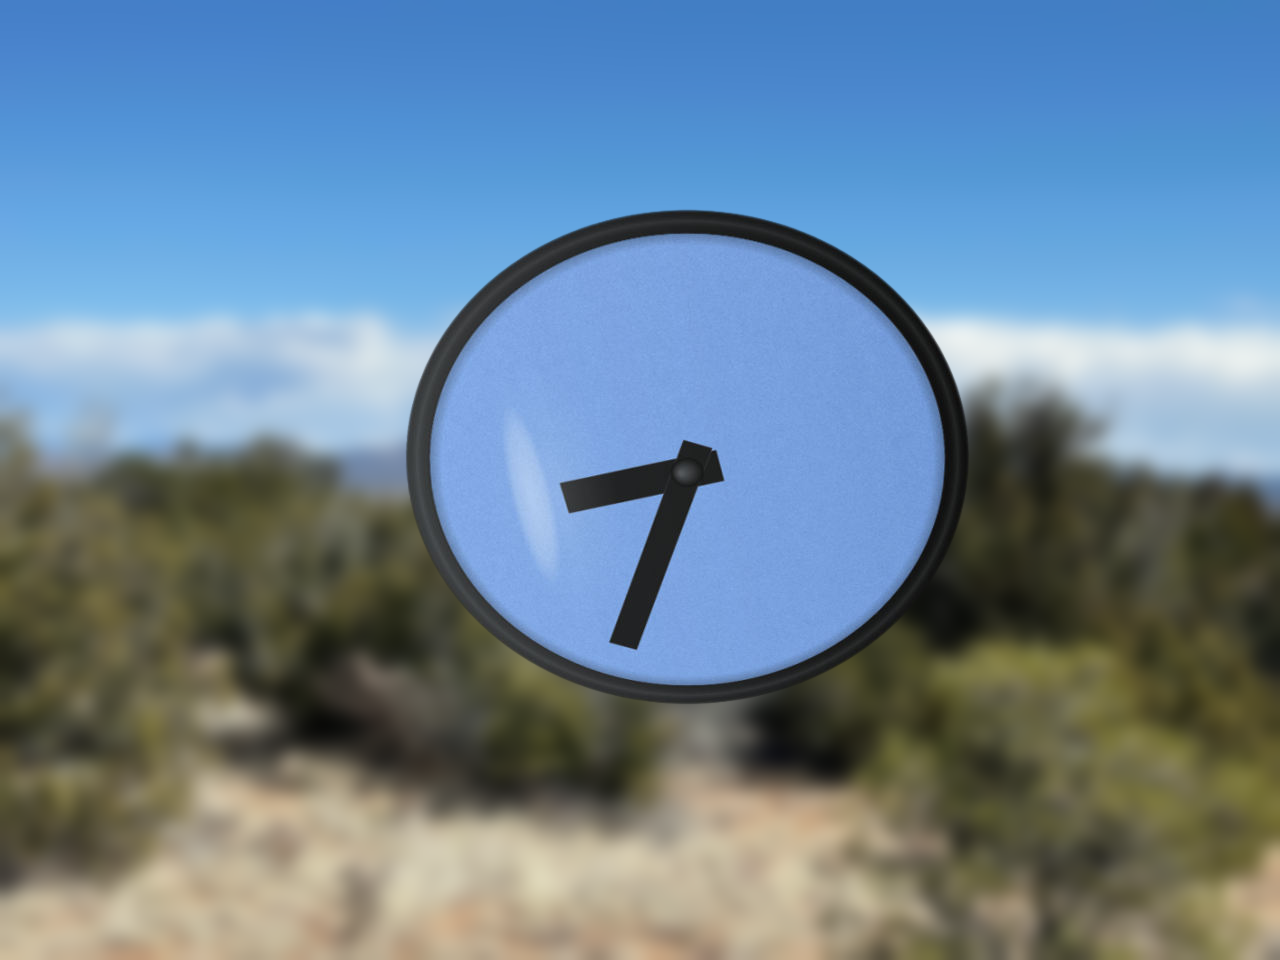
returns 8,33
